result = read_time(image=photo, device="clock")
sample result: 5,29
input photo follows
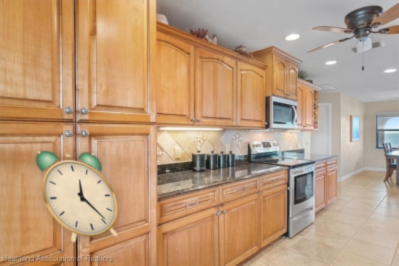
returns 12,24
